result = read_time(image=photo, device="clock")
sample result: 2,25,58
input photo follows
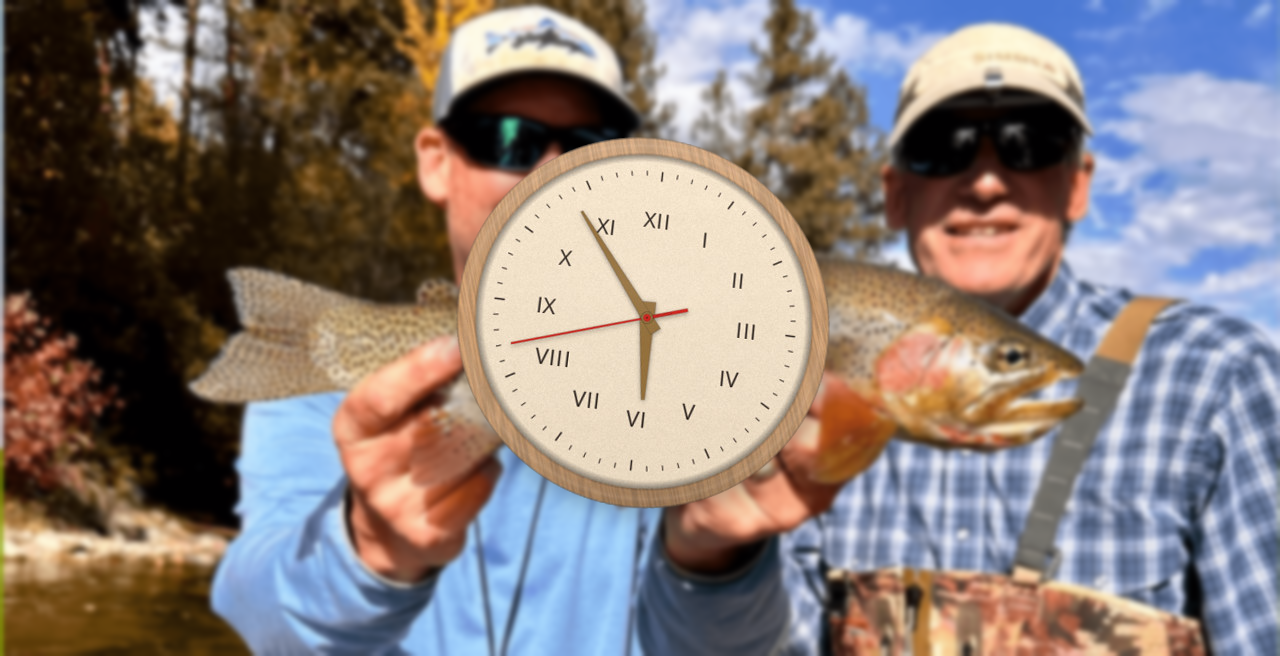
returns 5,53,42
